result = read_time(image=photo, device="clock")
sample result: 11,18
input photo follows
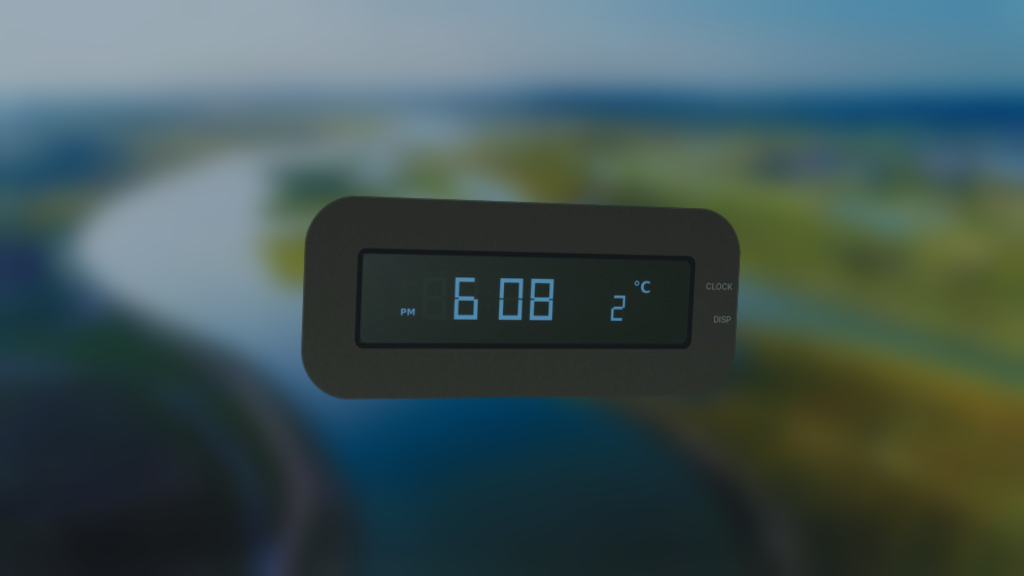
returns 6,08
